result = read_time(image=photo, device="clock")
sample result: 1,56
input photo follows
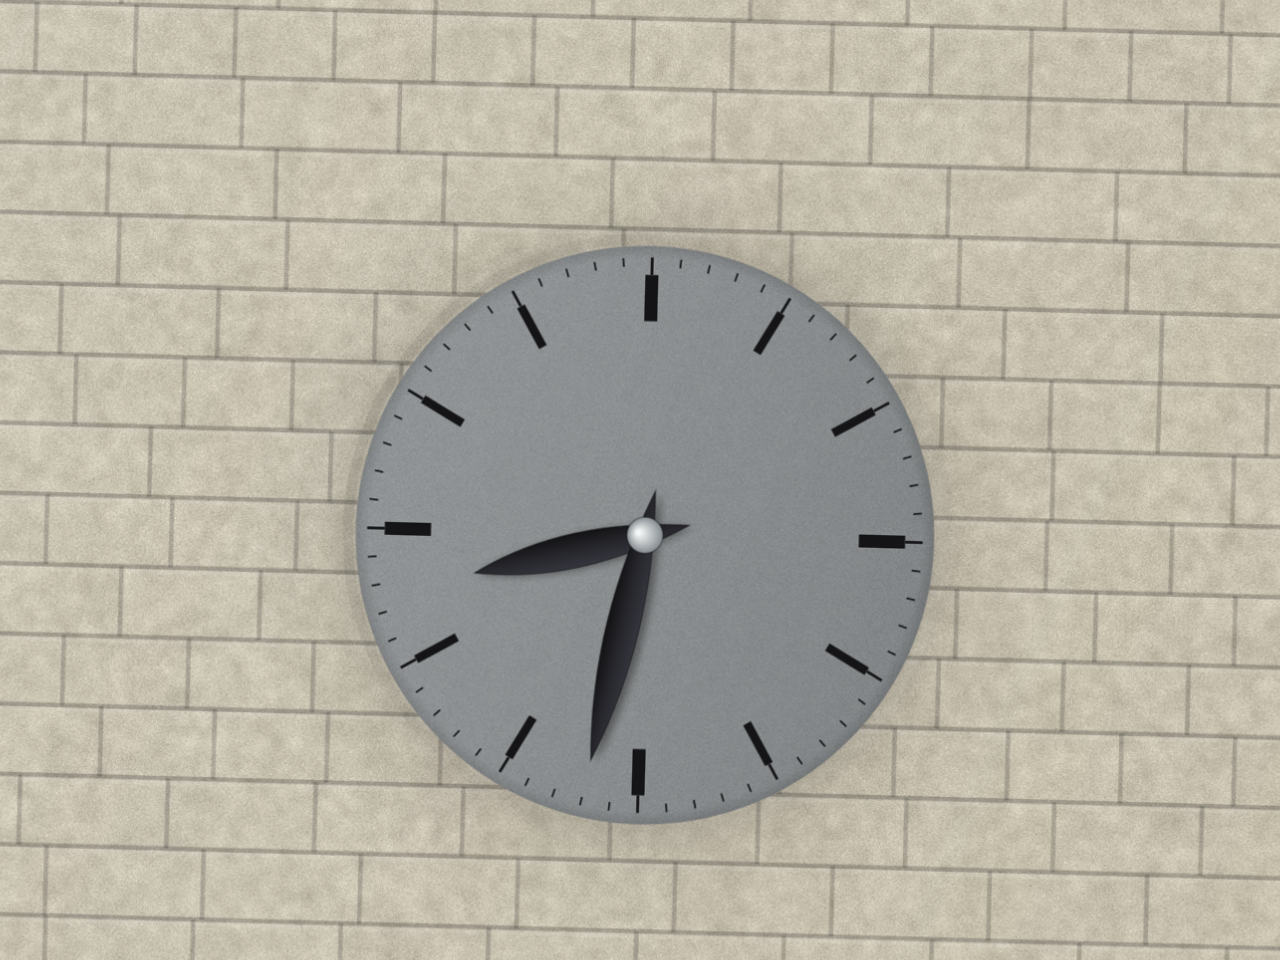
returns 8,32
